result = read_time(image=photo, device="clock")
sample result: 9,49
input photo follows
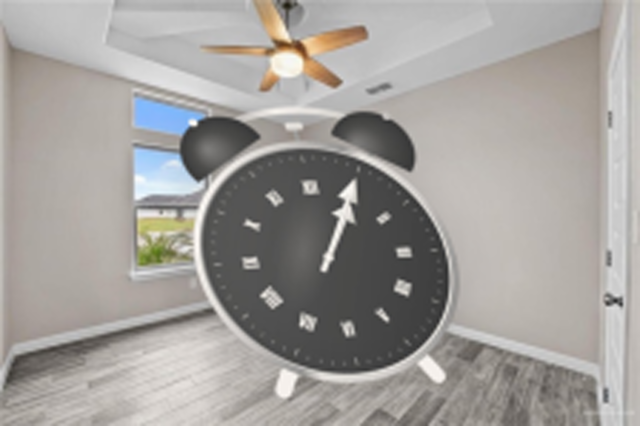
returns 1,05
